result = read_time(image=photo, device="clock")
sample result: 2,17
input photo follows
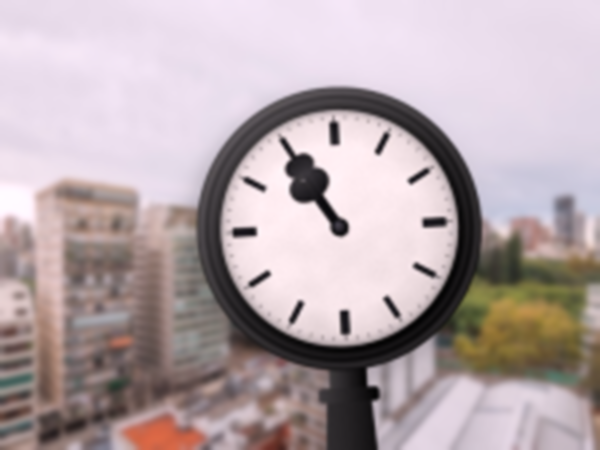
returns 10,55
